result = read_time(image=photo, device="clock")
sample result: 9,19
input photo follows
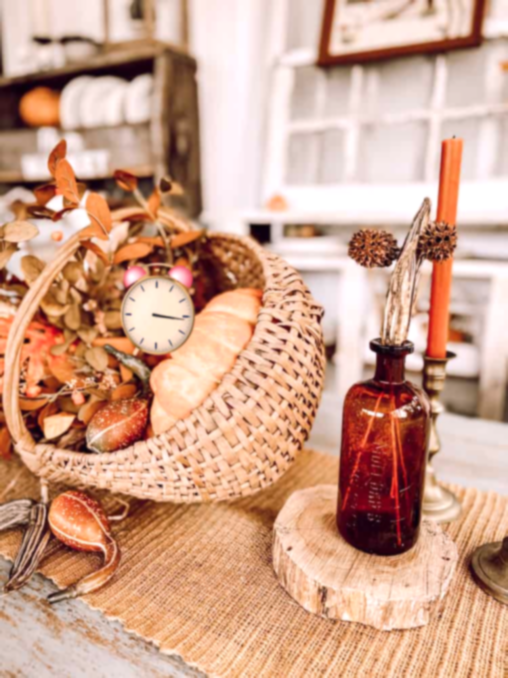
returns 3,16
